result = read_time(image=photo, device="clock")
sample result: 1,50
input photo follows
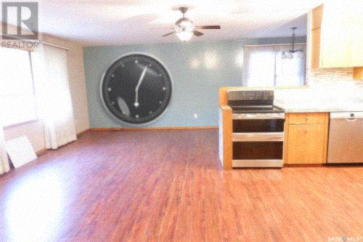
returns 6,04
